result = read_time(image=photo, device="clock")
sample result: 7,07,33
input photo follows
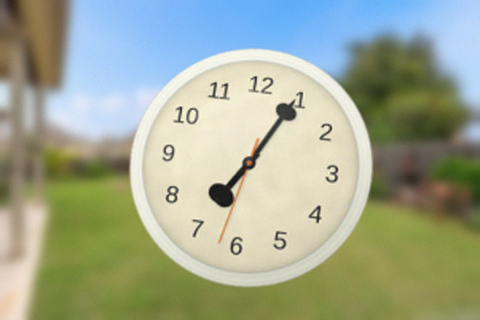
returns 7,04,32
